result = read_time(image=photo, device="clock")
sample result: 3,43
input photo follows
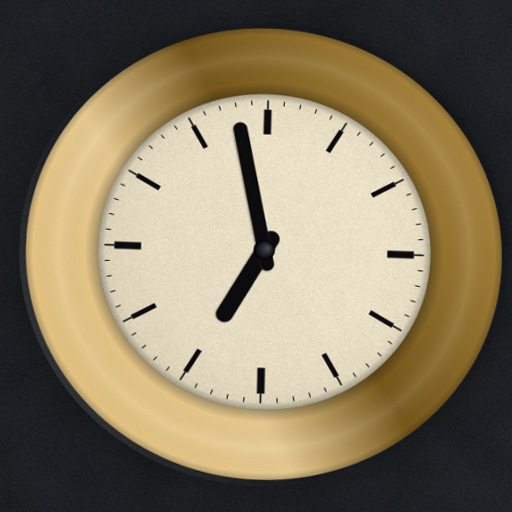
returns 6,58
